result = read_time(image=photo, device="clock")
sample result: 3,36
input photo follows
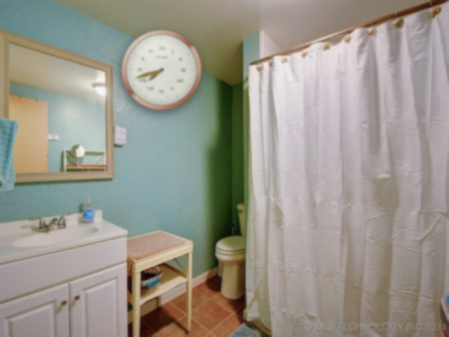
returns 7,42
